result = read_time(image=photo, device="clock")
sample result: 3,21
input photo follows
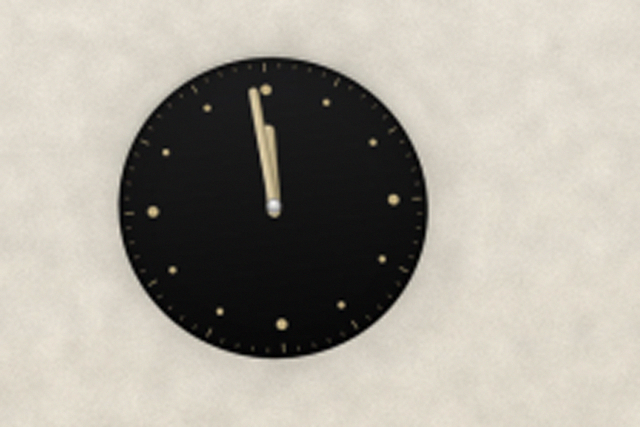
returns 11,59
